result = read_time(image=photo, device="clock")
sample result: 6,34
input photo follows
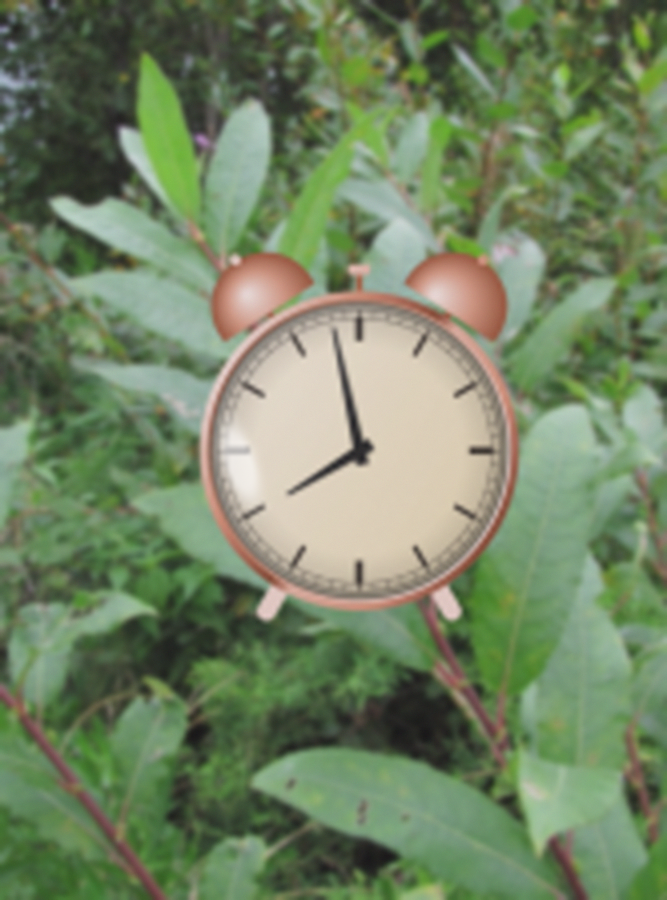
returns 7,58
